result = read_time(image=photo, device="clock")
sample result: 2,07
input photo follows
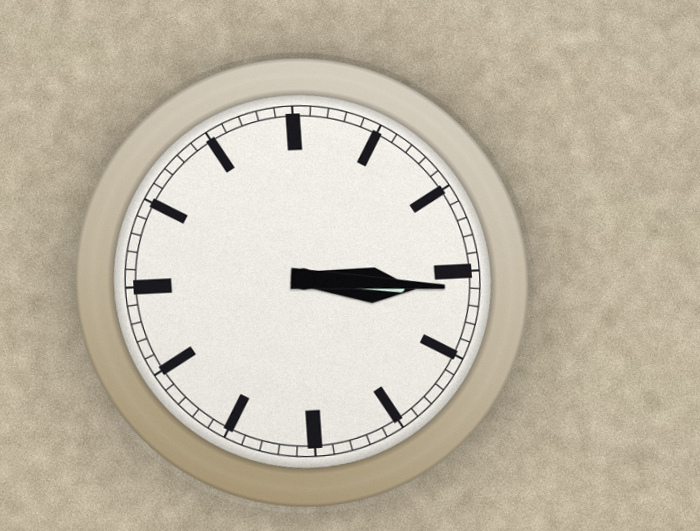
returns 3,16
